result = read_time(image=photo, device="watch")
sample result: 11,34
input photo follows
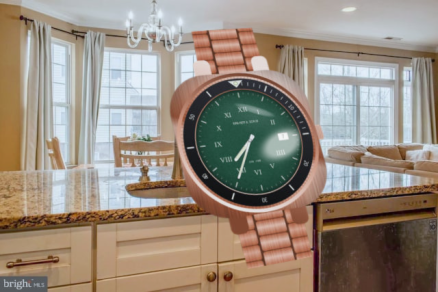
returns 7,35
